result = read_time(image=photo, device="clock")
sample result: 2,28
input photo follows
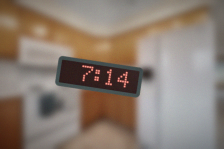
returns 7,14
